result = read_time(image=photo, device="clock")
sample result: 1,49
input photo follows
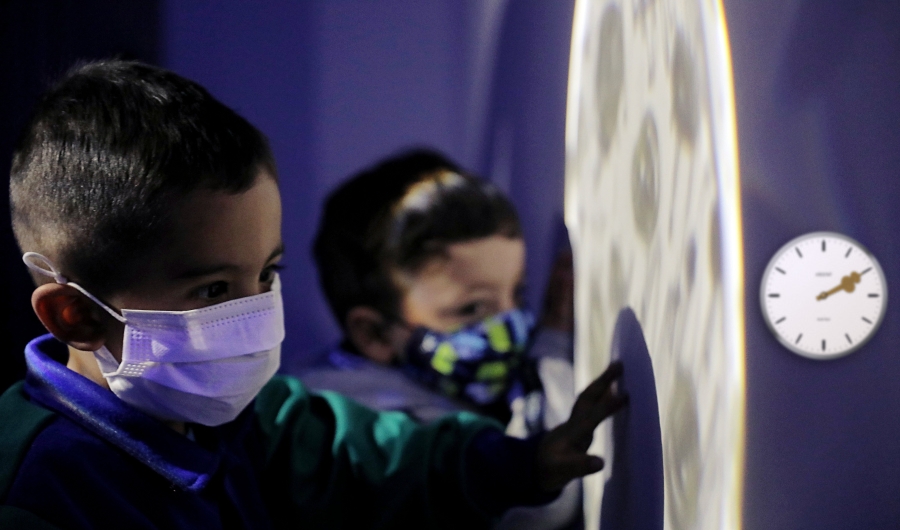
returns 2,10
